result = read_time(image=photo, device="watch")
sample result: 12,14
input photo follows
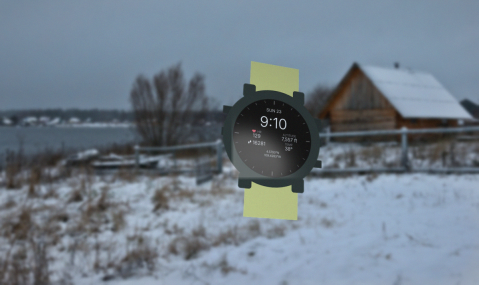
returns 9,10
